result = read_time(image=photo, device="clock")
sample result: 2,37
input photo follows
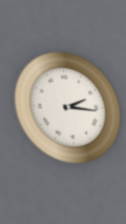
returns 2,16
